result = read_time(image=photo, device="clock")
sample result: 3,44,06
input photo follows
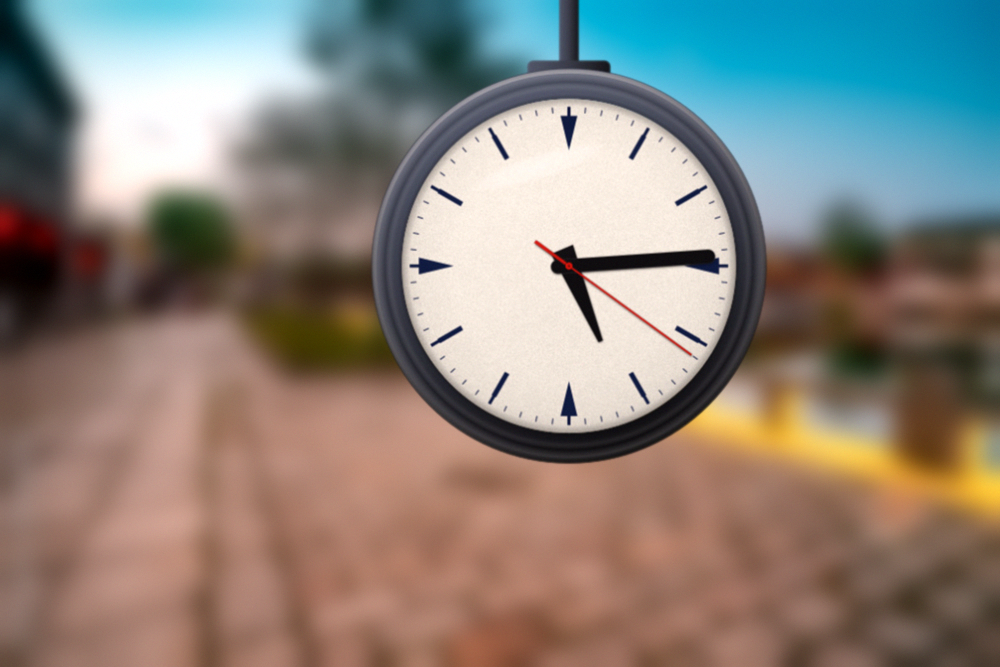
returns 5,14,21
